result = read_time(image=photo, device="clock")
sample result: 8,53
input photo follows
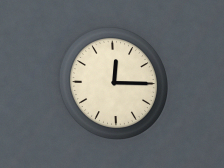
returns 12,15
